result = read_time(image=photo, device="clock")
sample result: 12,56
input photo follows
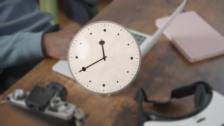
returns 11,40
